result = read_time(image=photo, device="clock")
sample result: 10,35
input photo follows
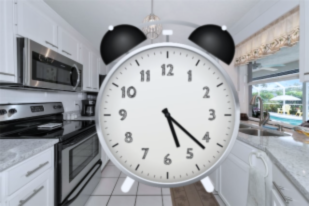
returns 5,22
